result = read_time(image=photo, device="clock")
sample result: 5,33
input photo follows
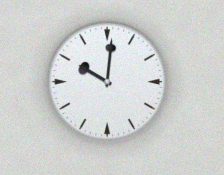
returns 10,01
